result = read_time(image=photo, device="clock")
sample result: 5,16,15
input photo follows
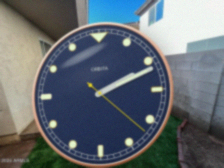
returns 2,11,22
